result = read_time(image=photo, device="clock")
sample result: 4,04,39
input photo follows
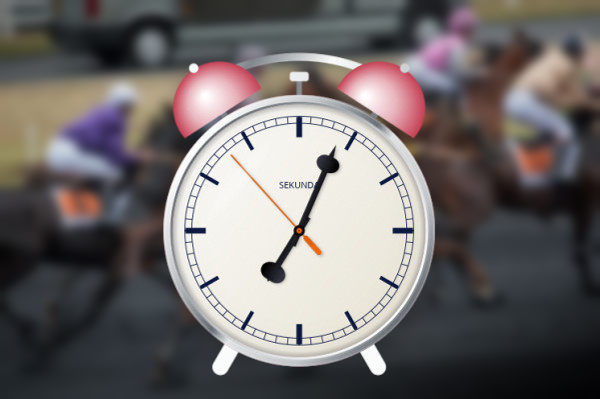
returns 7,03,53
